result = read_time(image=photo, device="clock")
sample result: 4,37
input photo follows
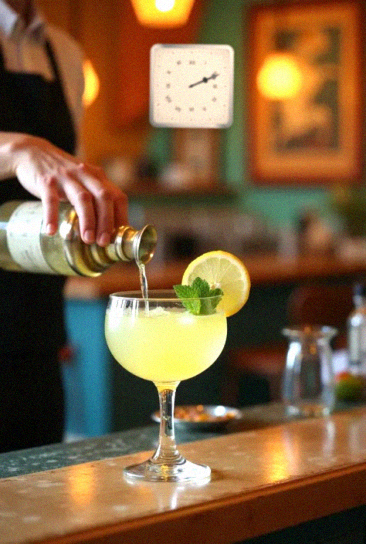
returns 2,11
